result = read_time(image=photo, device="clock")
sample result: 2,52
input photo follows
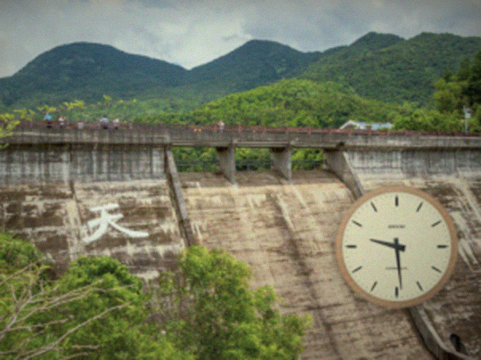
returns 9,29
